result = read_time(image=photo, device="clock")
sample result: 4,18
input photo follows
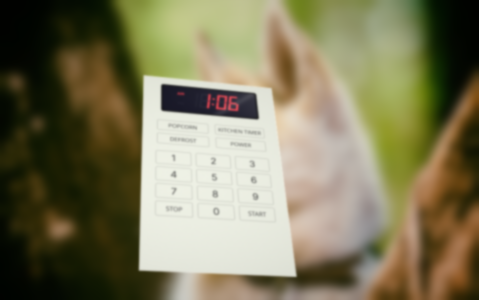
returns 1,06
